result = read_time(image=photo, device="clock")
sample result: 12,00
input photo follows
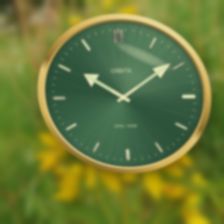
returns 10,09
